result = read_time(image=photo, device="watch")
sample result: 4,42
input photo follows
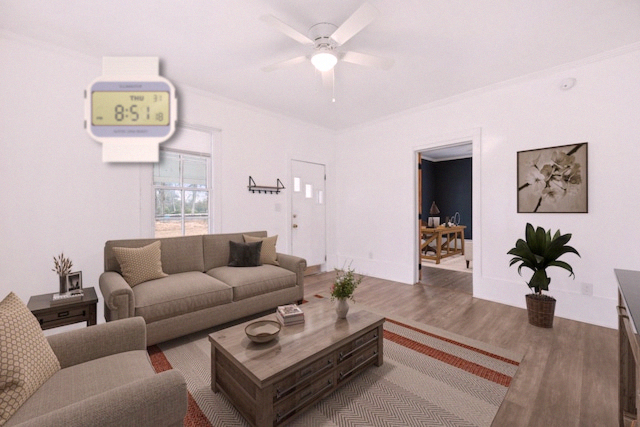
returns 8,51
